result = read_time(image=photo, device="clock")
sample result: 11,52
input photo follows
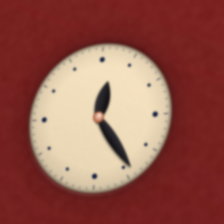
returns 12,24
